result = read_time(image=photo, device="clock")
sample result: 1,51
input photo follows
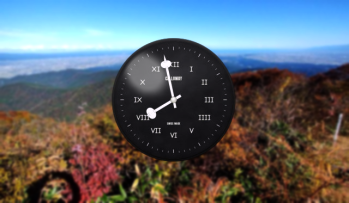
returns 7,58
